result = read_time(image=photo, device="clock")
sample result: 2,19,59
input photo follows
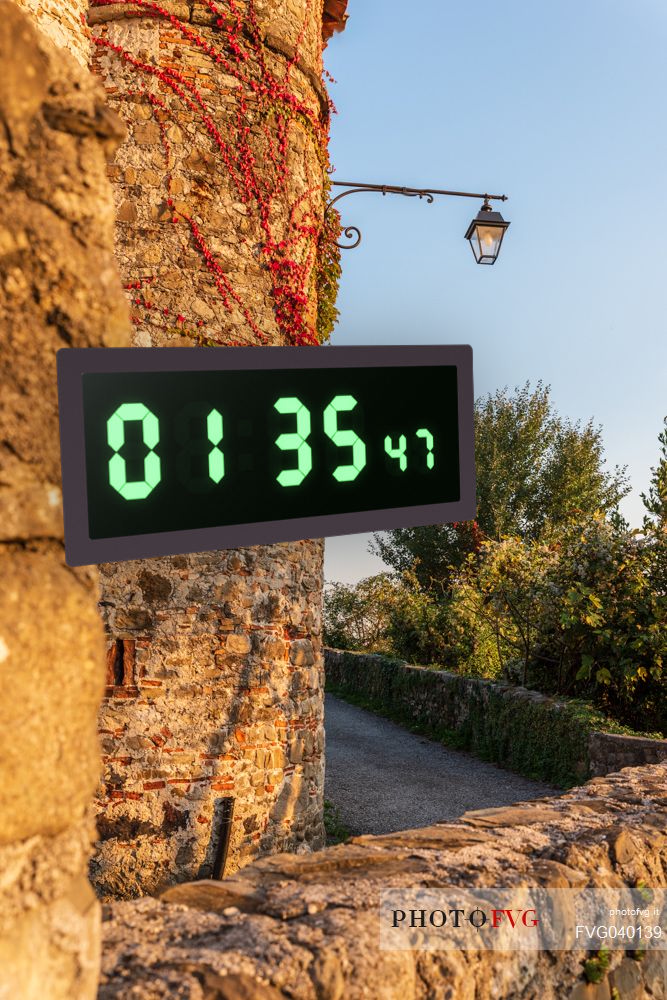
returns 1,35,47
